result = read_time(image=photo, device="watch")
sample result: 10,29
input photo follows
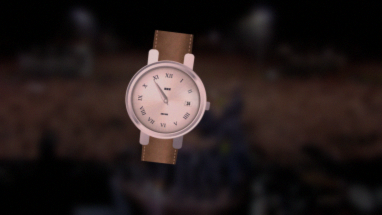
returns 10,54
